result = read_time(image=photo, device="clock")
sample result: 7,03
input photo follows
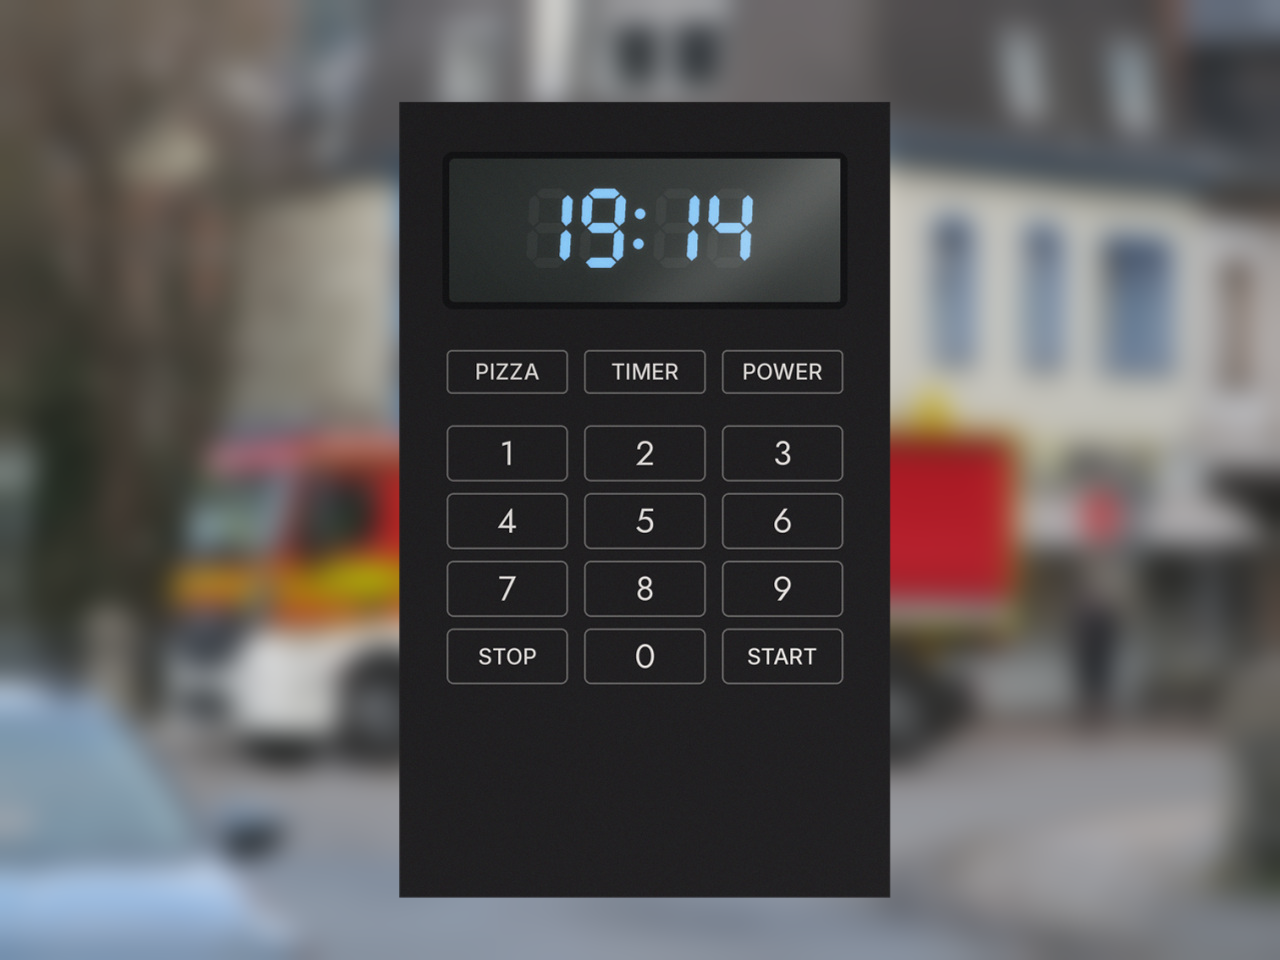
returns 19,14
